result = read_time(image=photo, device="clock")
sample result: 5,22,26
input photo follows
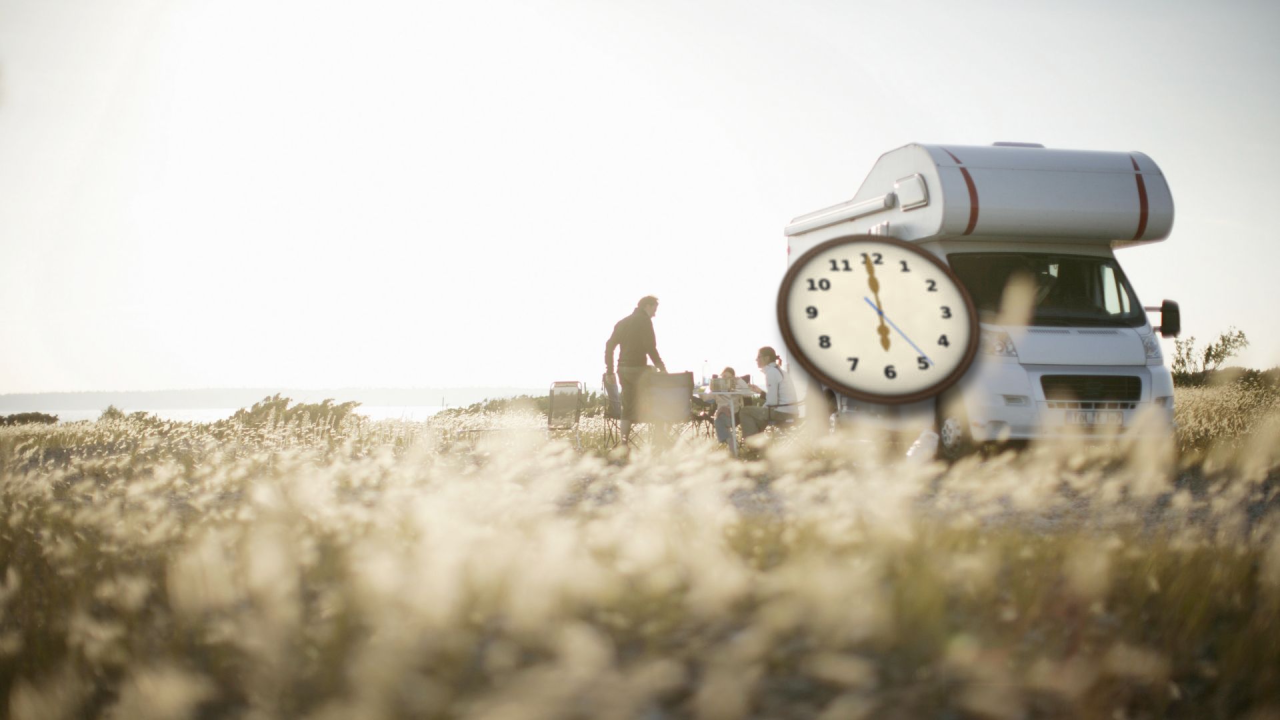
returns 5,59,24
